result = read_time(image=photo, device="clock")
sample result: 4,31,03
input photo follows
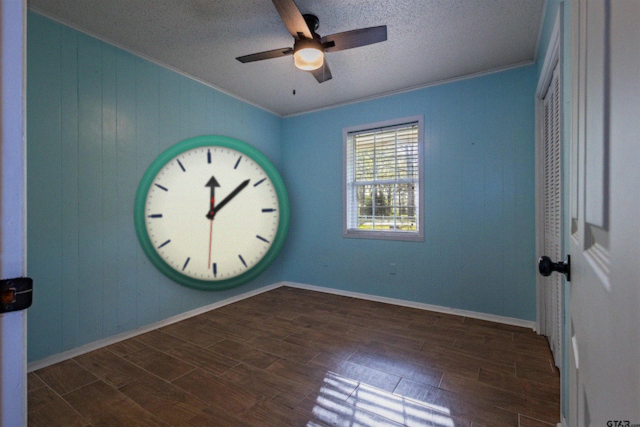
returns 12,08,31
